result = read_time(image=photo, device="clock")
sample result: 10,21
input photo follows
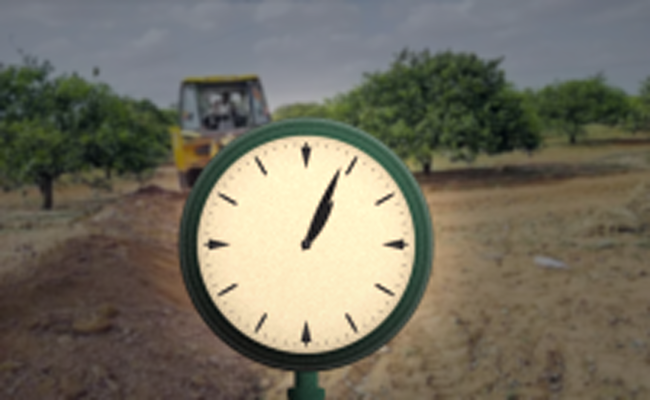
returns 1,04
